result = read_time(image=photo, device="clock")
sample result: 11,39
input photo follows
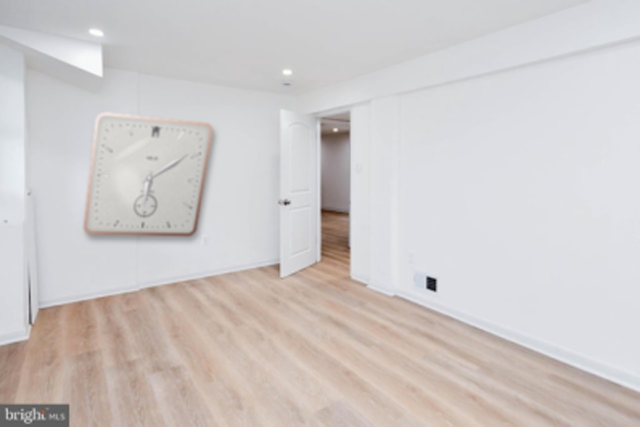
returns 6,09
